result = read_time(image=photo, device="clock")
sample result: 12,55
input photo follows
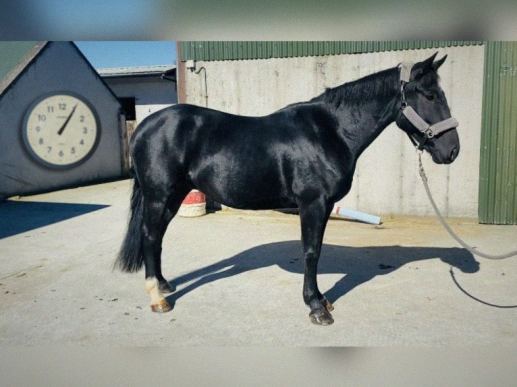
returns 1,05
